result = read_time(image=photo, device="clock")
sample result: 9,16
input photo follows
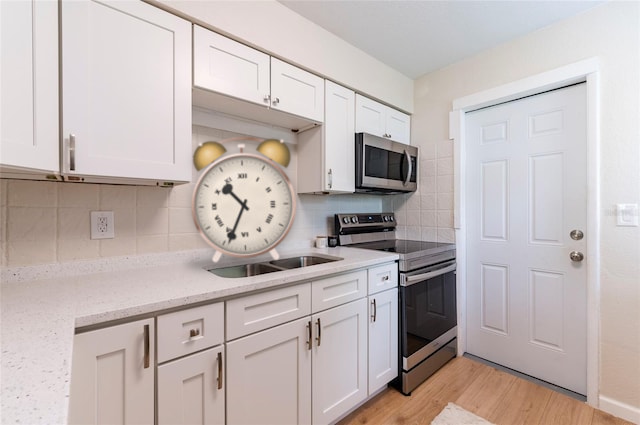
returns 10,34
